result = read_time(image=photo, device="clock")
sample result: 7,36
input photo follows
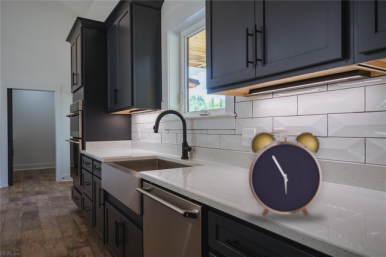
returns 5,55
